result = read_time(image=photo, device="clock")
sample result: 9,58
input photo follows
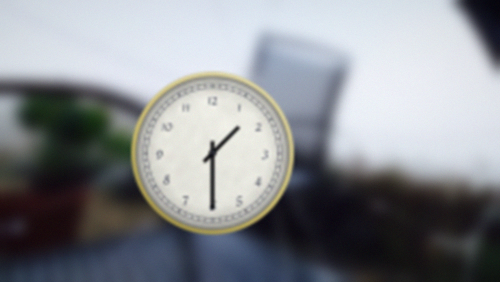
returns 1,30
